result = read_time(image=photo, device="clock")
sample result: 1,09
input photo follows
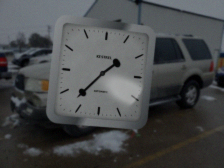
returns 1,37
